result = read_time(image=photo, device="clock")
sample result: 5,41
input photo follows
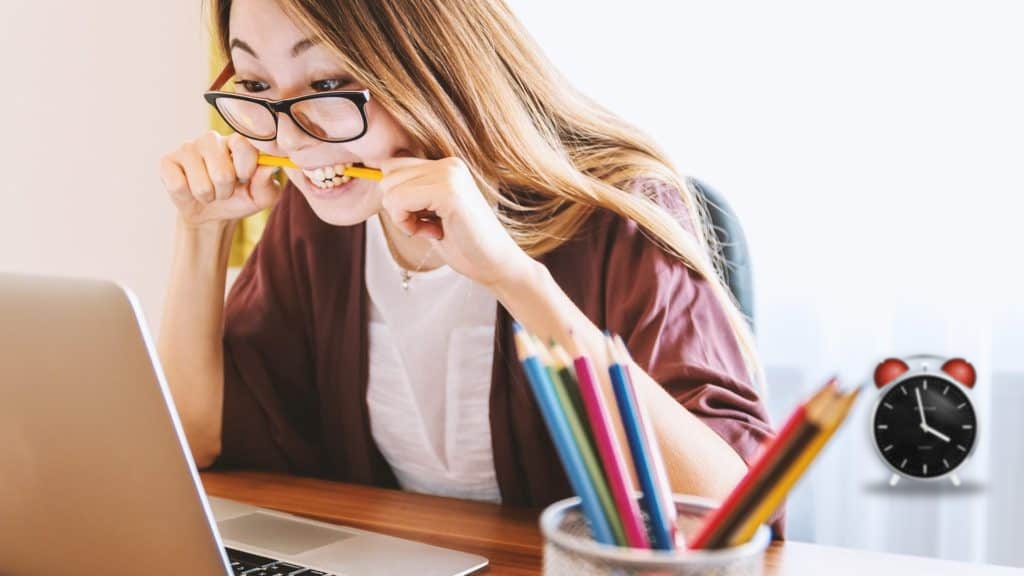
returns 3,58
